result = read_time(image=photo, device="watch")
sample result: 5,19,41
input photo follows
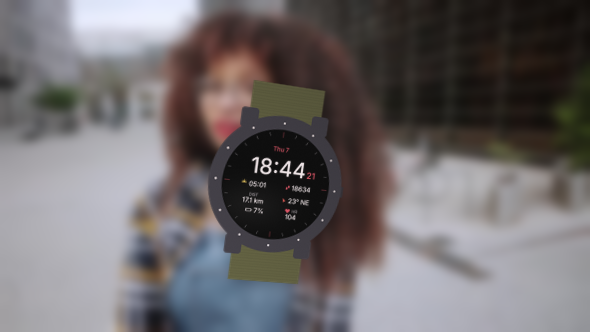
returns 18,44,21
